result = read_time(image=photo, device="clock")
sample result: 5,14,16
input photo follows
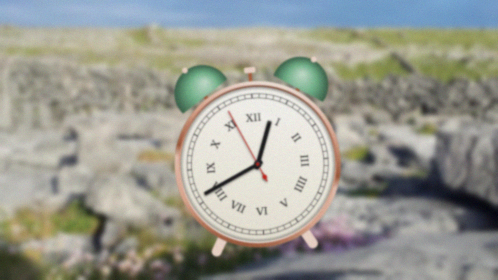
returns 12,40,56
